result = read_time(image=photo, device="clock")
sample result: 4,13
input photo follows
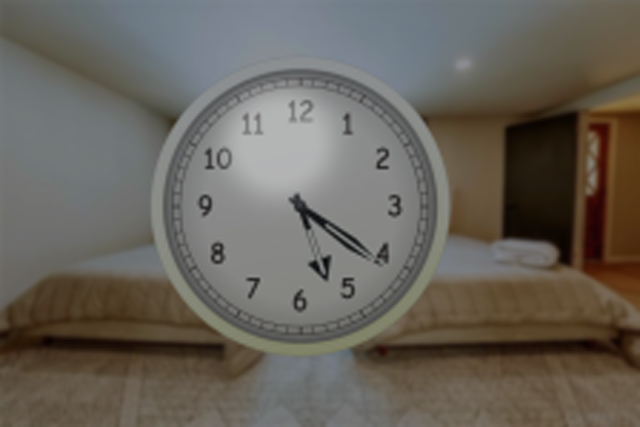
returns 5,21
